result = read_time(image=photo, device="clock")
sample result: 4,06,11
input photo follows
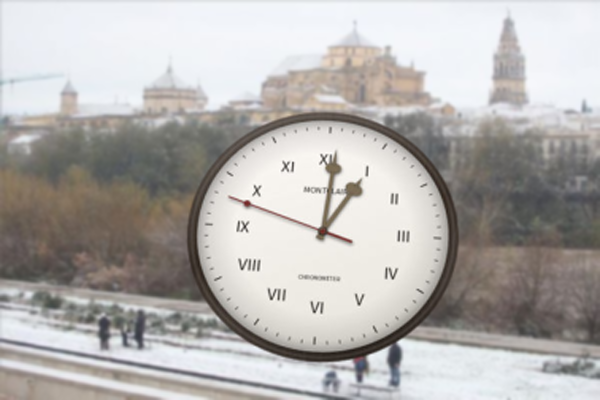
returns 1,00,48
